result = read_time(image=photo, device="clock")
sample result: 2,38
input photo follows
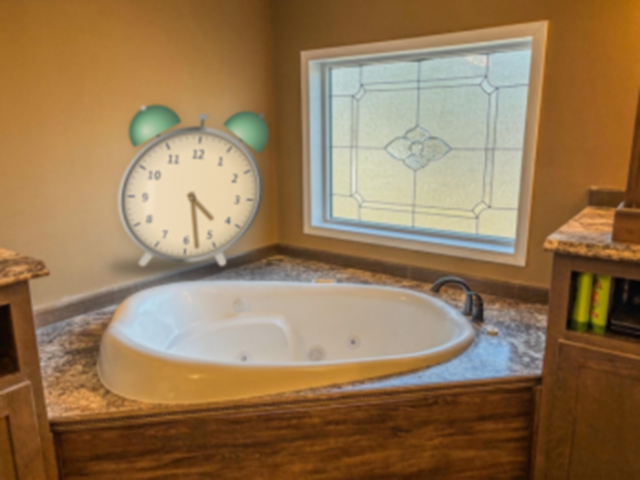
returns 4,28
